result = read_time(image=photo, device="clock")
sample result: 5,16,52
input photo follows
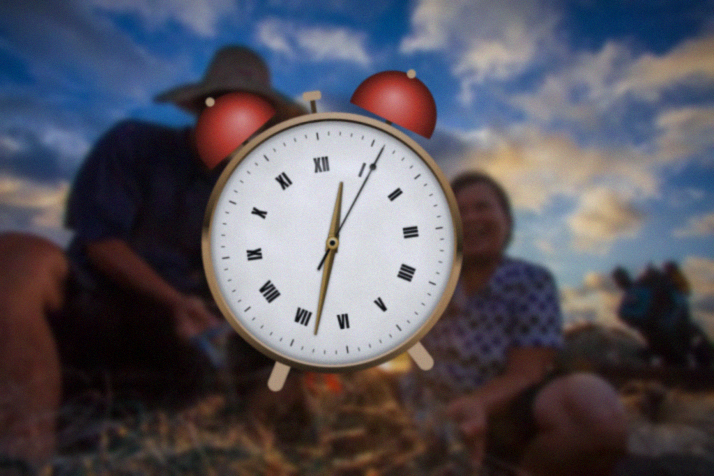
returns 12,33,06
